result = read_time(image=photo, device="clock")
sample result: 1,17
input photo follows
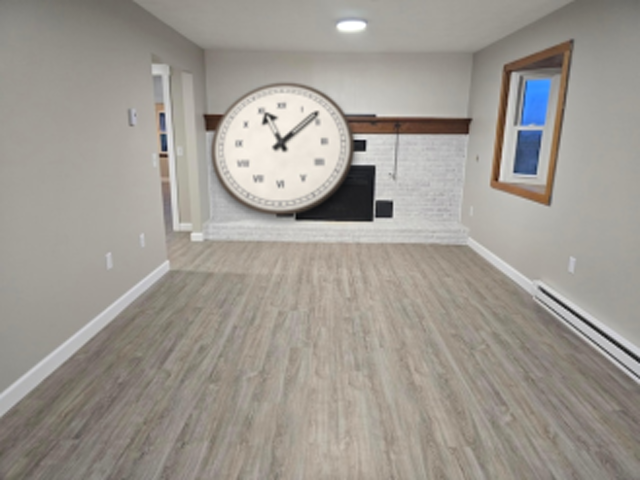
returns 11,08
